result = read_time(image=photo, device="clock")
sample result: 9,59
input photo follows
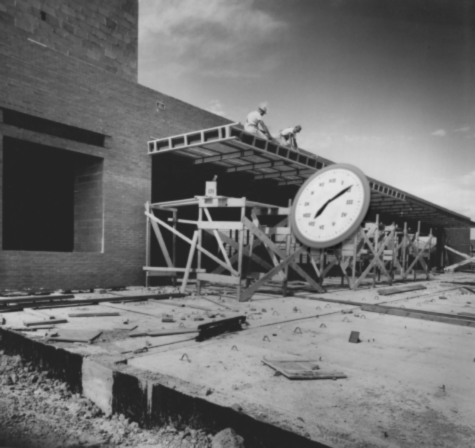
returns 7,09
